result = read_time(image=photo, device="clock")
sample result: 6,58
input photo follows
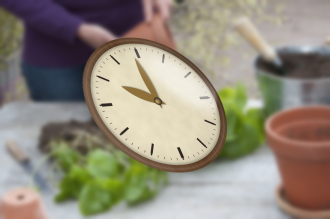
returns 9,59
